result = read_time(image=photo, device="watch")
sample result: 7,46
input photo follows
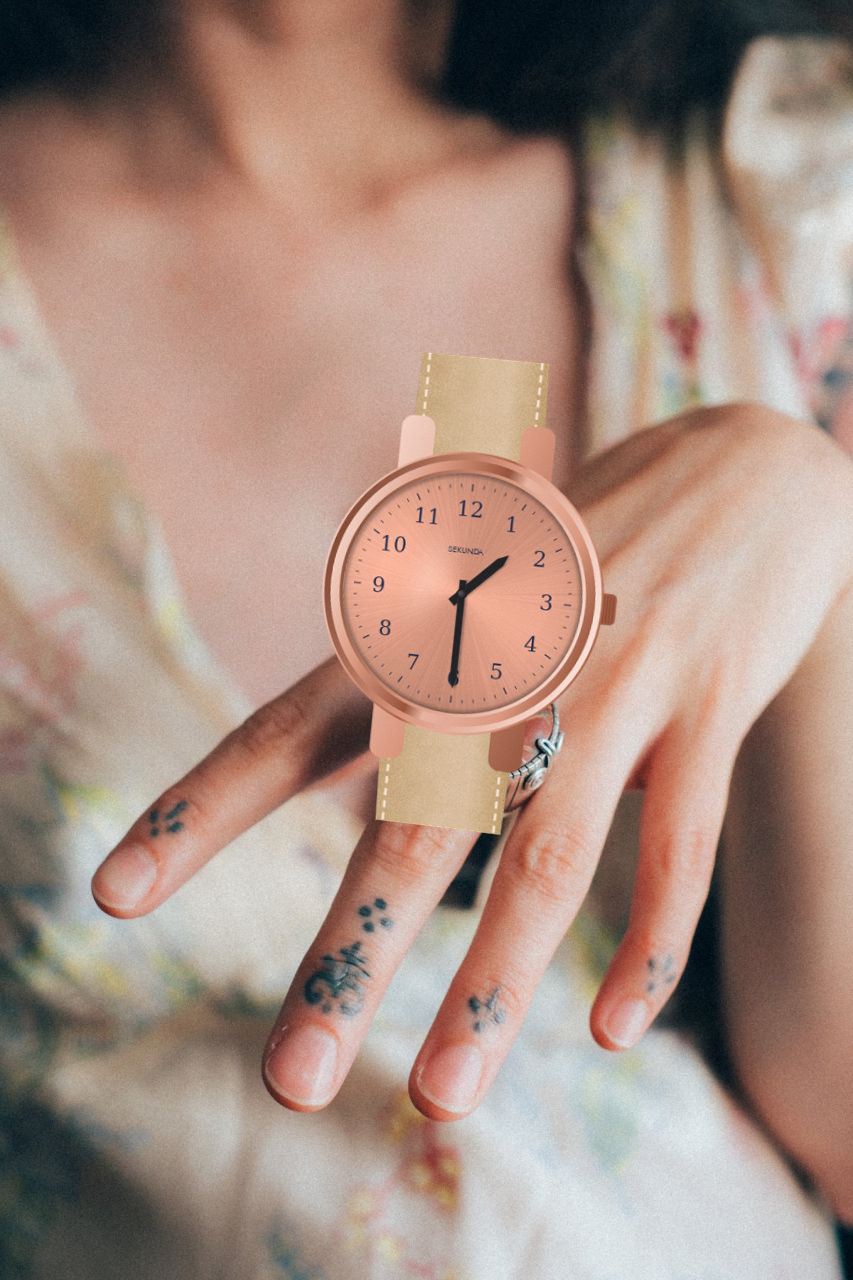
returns 1,30
